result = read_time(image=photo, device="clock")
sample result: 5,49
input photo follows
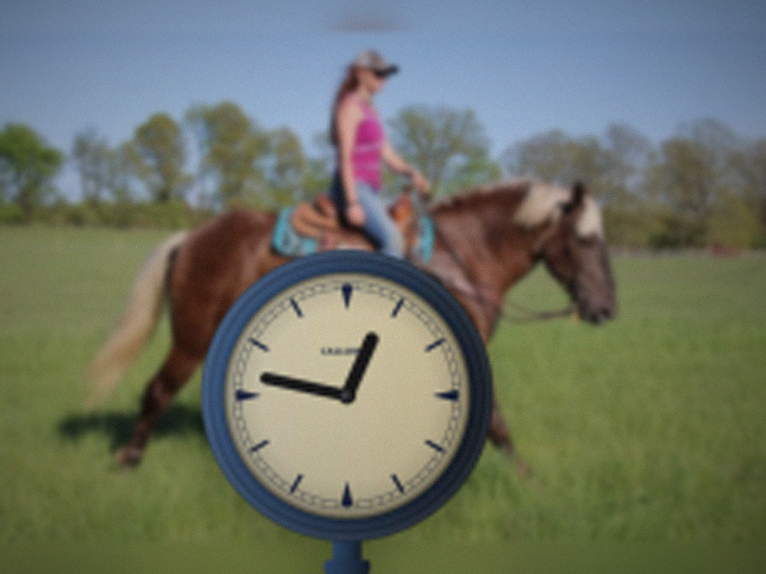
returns 12,47
